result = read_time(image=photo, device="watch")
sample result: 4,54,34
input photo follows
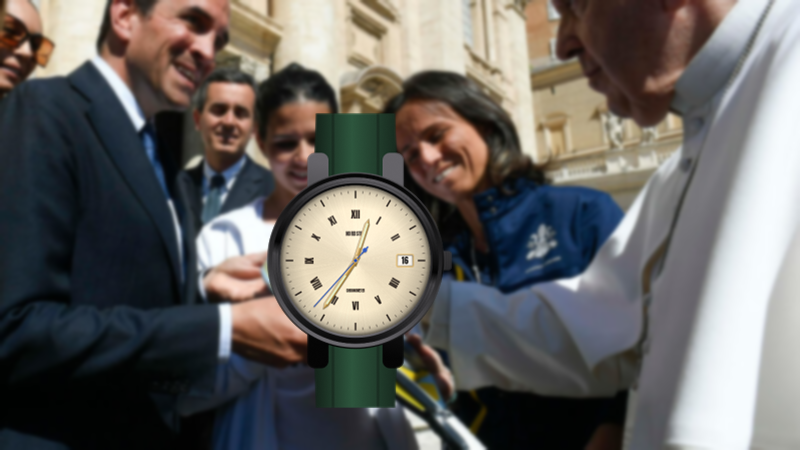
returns 12,35,37
